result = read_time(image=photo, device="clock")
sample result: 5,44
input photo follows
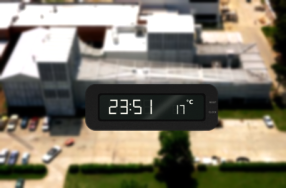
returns 23,51
